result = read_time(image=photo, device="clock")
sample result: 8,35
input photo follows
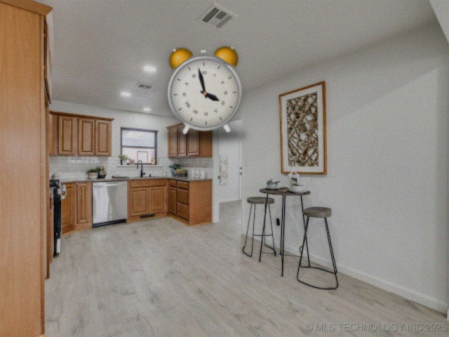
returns 3,58
